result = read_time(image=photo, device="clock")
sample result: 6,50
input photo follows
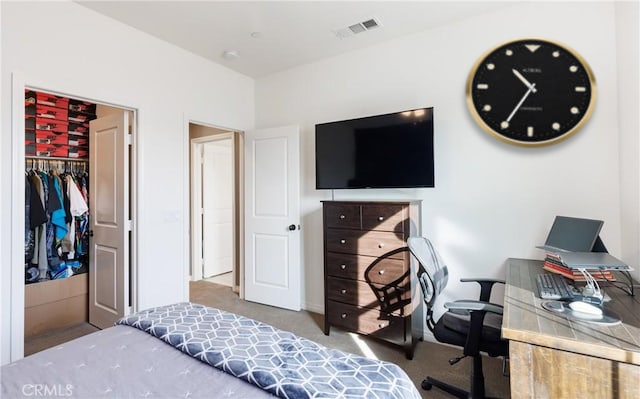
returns 10,35
